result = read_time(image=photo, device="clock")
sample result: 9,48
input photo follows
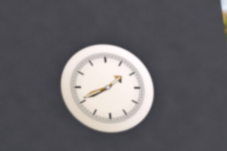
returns 1,41
